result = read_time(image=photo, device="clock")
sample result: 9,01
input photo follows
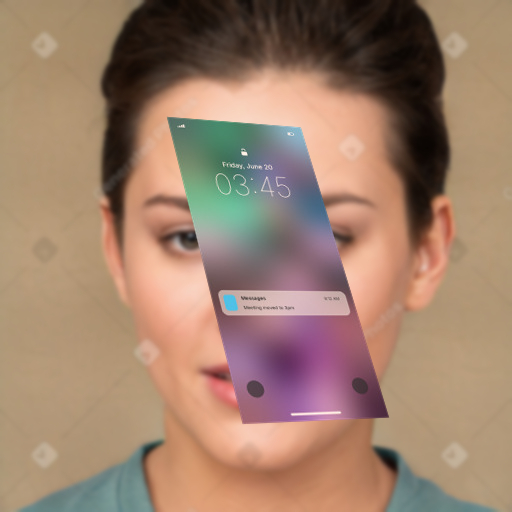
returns 3,45
